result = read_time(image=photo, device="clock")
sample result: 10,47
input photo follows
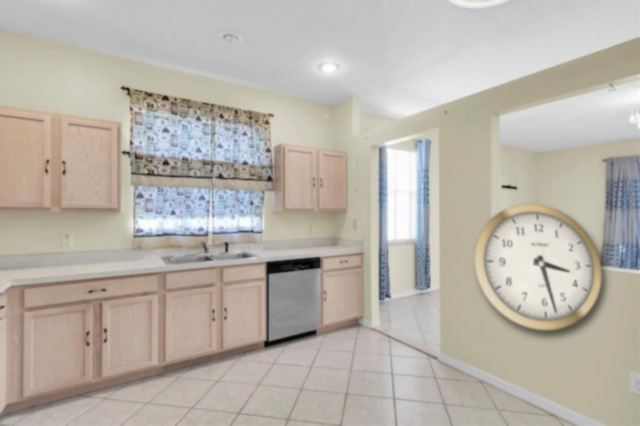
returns 3,28
